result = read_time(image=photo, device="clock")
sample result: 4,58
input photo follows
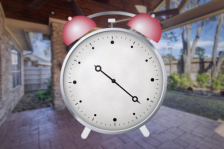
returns 10,22
